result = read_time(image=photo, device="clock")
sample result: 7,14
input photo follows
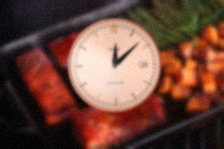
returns 12,08
